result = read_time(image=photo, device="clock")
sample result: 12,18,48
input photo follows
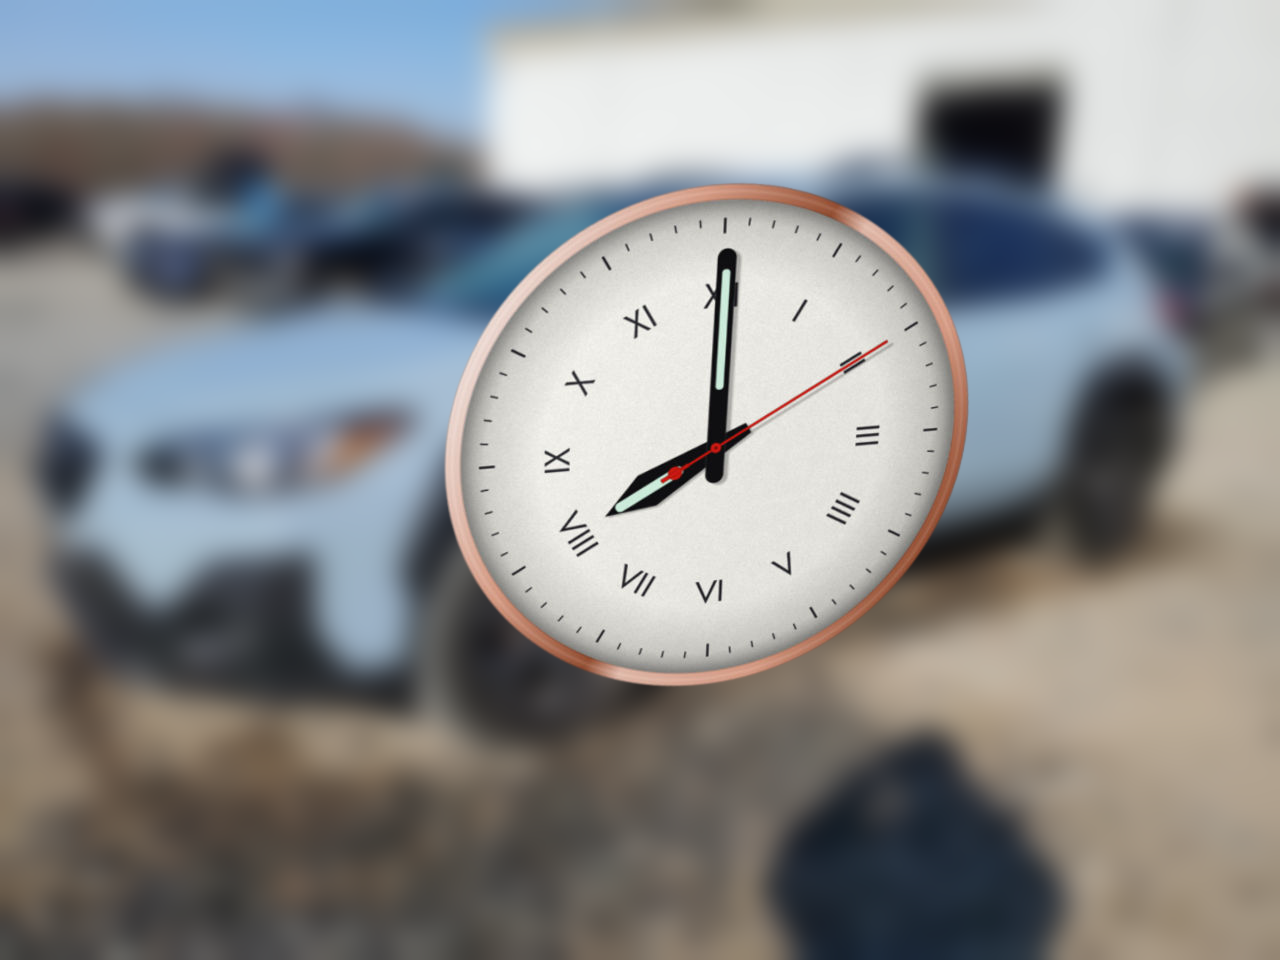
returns 8,00,10
